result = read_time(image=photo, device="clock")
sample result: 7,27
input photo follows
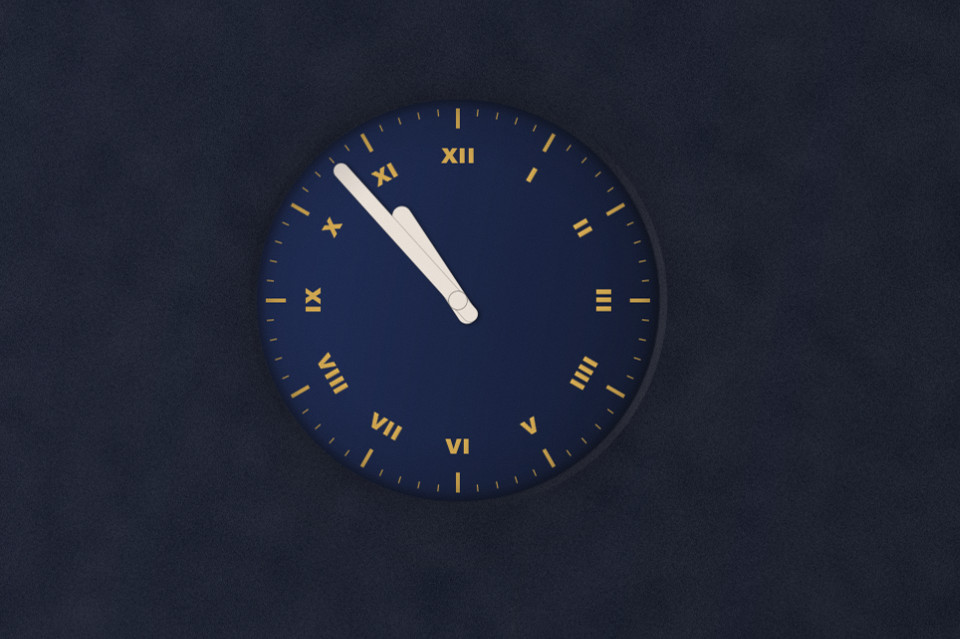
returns 10,53
